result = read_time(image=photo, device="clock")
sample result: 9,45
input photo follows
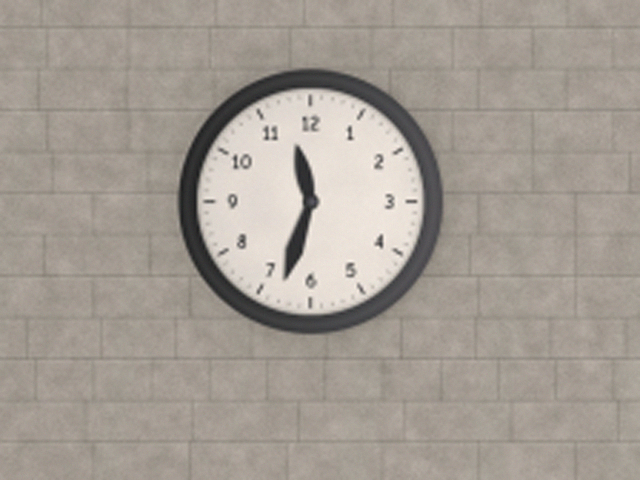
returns 11,33
